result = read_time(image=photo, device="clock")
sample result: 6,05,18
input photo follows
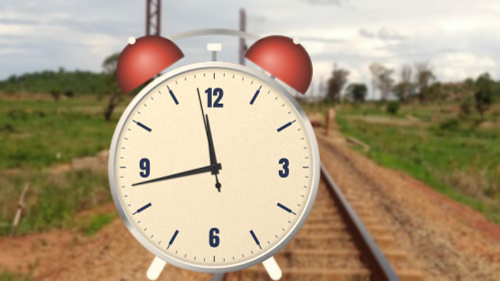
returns 11,42,58
